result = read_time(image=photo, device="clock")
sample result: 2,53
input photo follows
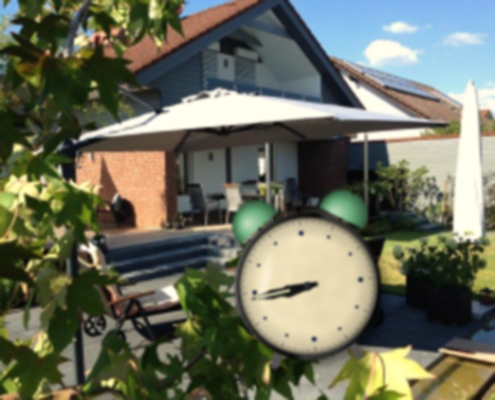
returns 8,44
